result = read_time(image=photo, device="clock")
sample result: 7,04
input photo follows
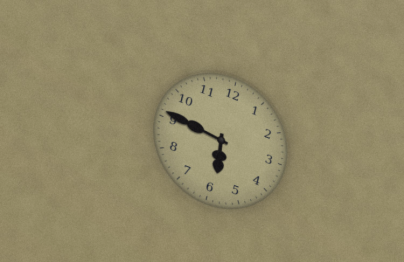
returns 5,46
